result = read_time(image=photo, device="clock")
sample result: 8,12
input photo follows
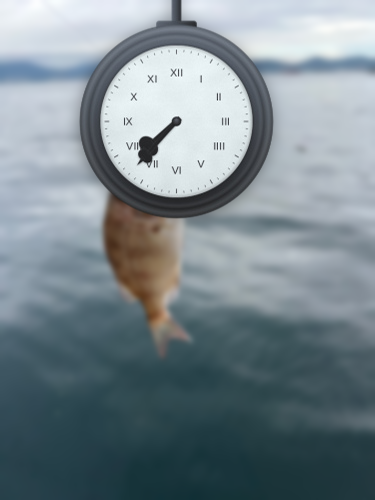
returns 7,37
